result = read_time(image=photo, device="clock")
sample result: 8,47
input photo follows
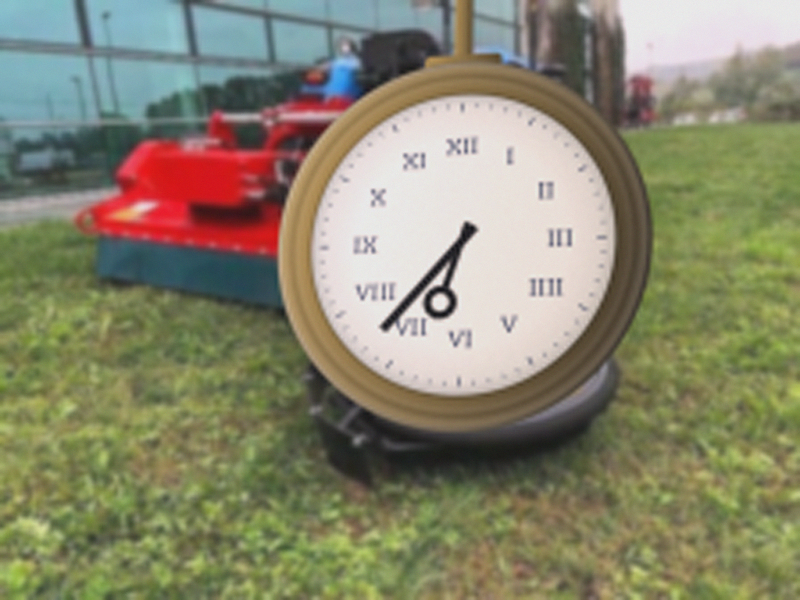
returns 6,37
